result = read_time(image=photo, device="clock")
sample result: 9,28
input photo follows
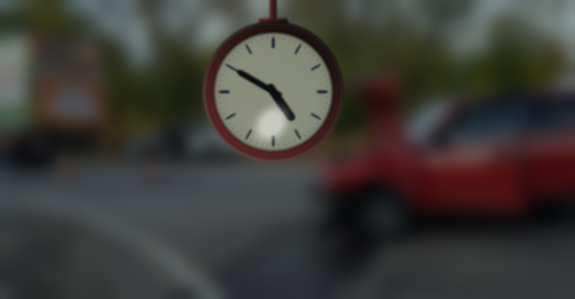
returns 4,50
